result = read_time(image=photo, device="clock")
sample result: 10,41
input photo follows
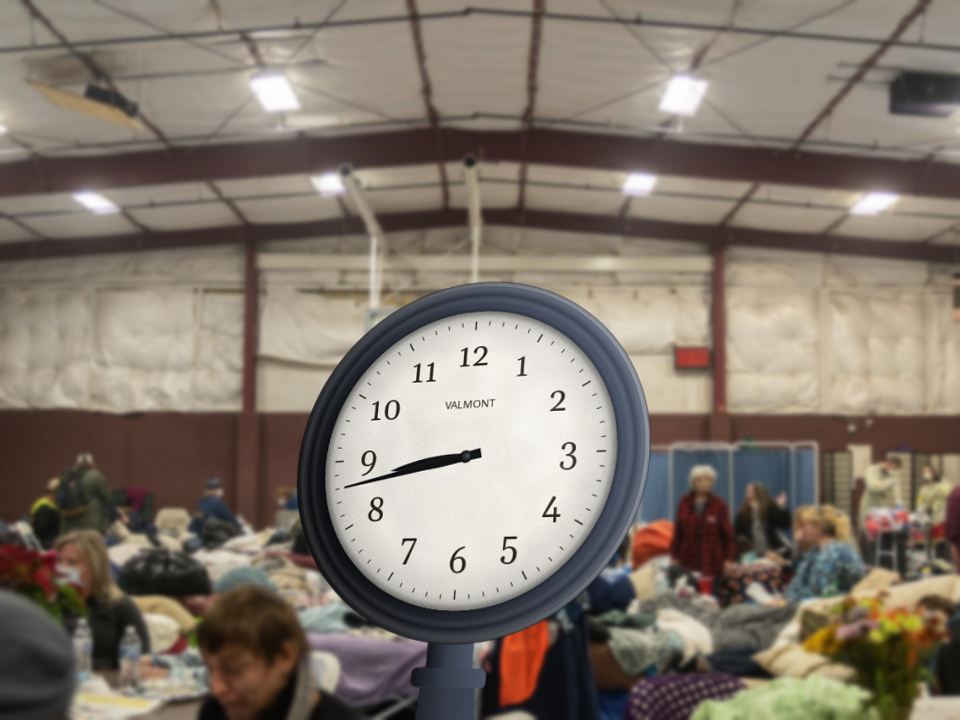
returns 8,43
